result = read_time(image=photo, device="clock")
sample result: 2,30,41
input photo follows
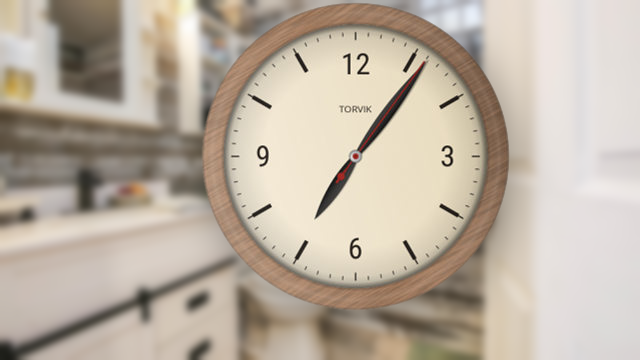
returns 7,06,06
